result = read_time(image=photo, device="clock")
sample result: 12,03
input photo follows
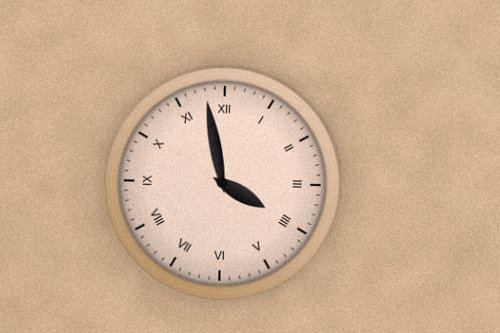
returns 3,58
